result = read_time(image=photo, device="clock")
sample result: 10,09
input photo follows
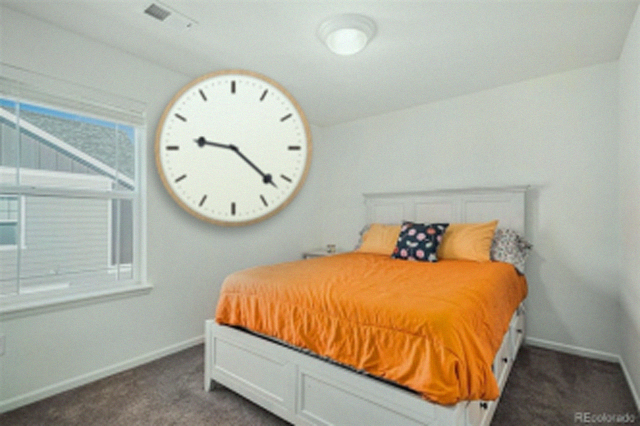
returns 9,22
